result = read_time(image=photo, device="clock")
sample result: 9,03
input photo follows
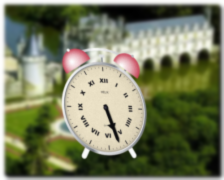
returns 5,27
